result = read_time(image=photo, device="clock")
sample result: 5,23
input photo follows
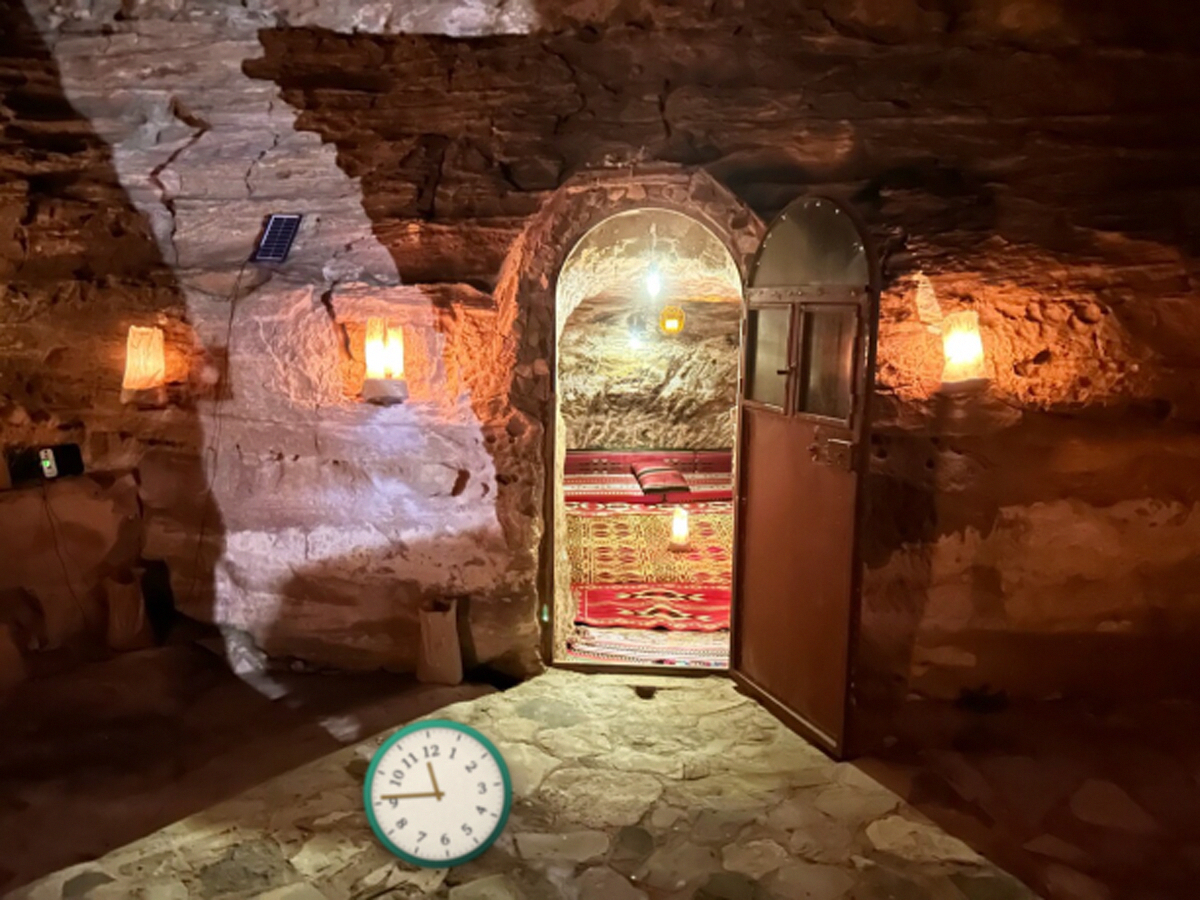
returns 11,46
